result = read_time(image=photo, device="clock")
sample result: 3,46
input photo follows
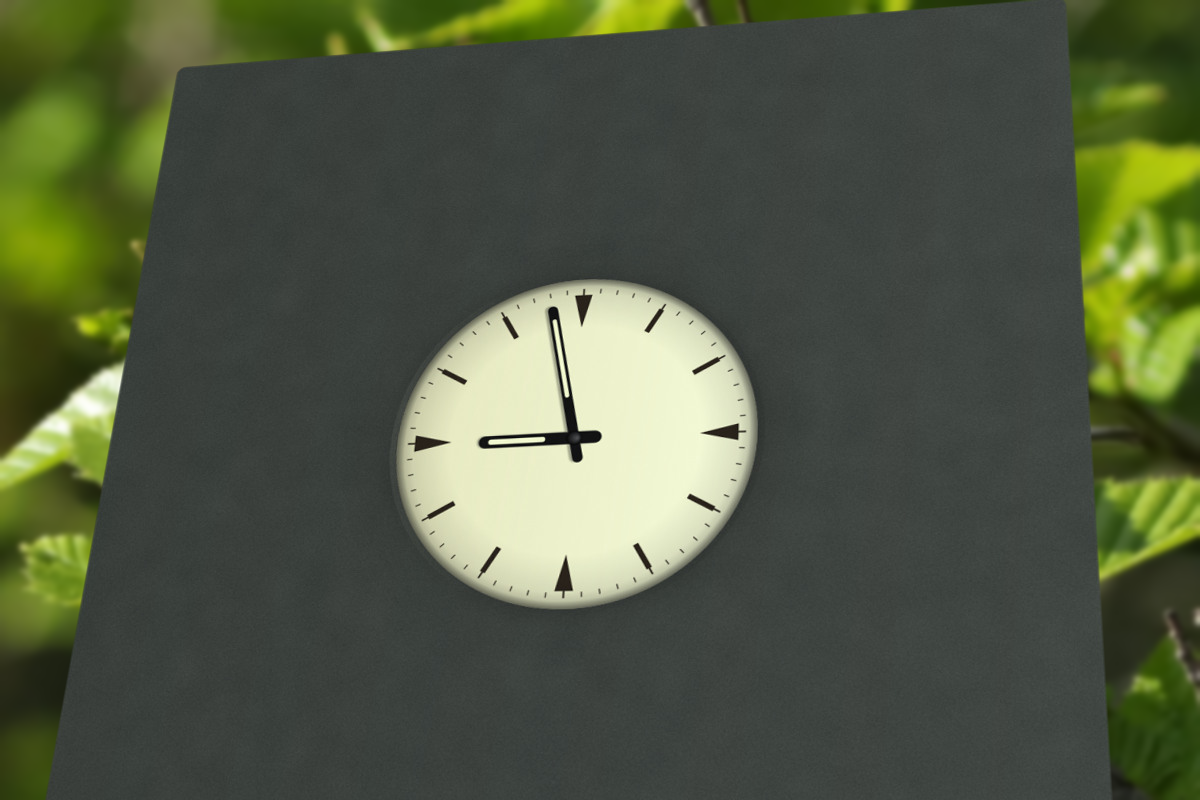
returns 8,58
